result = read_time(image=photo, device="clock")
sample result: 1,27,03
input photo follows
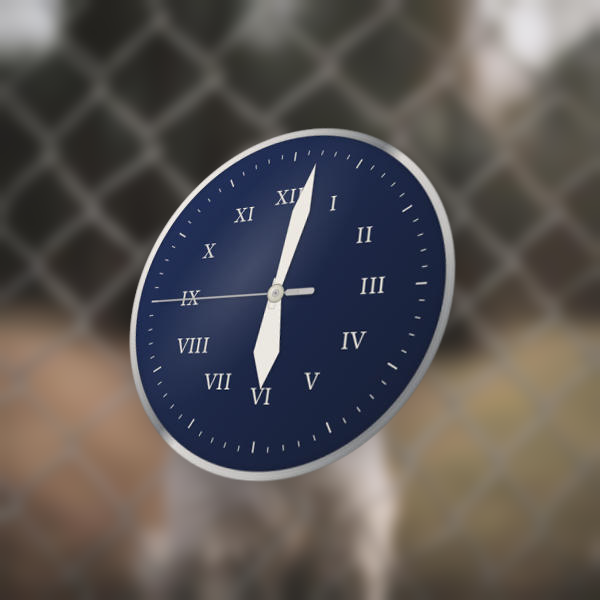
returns 6,01,45
